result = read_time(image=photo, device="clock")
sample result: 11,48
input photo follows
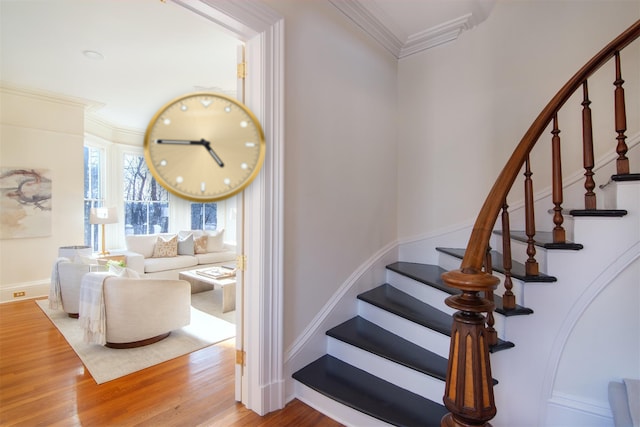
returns 4,45
